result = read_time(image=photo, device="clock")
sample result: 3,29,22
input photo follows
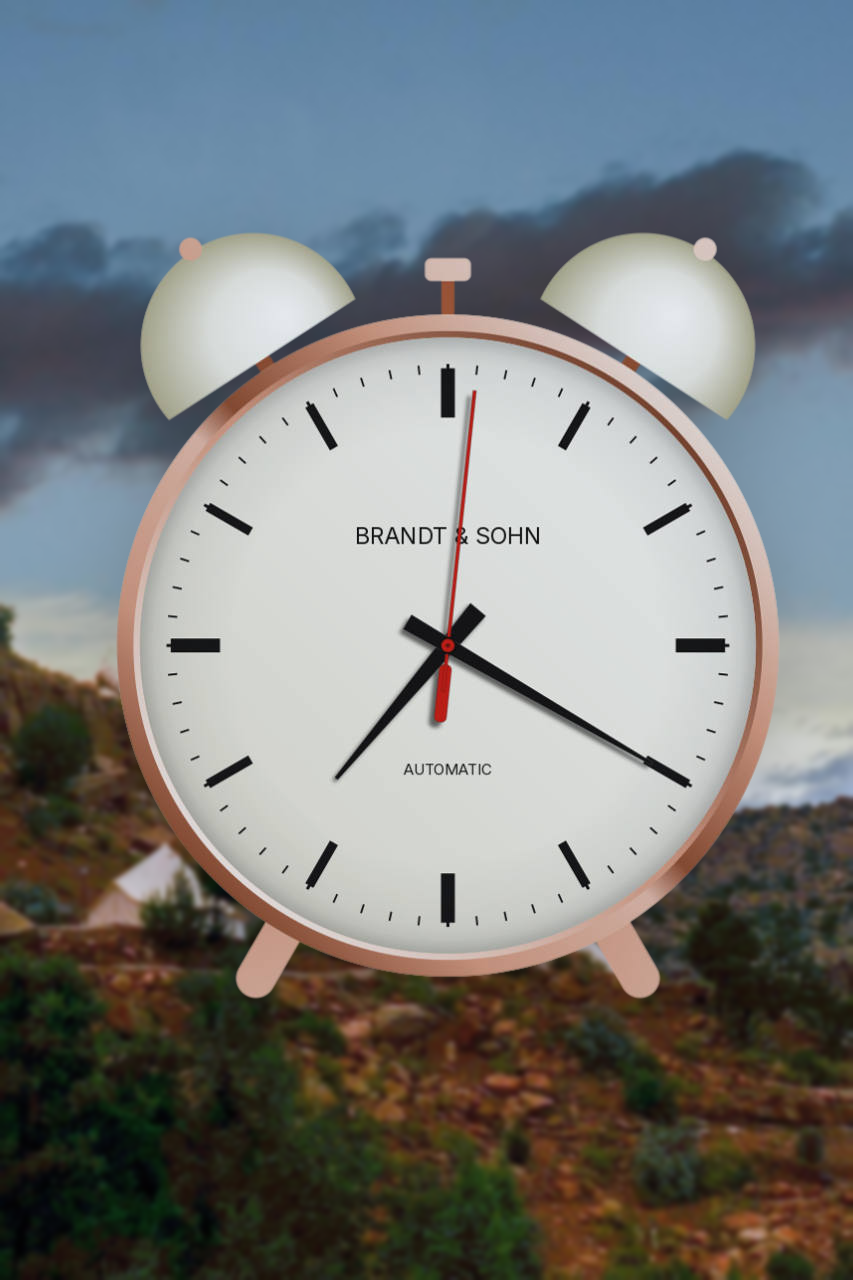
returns 7,20,01
